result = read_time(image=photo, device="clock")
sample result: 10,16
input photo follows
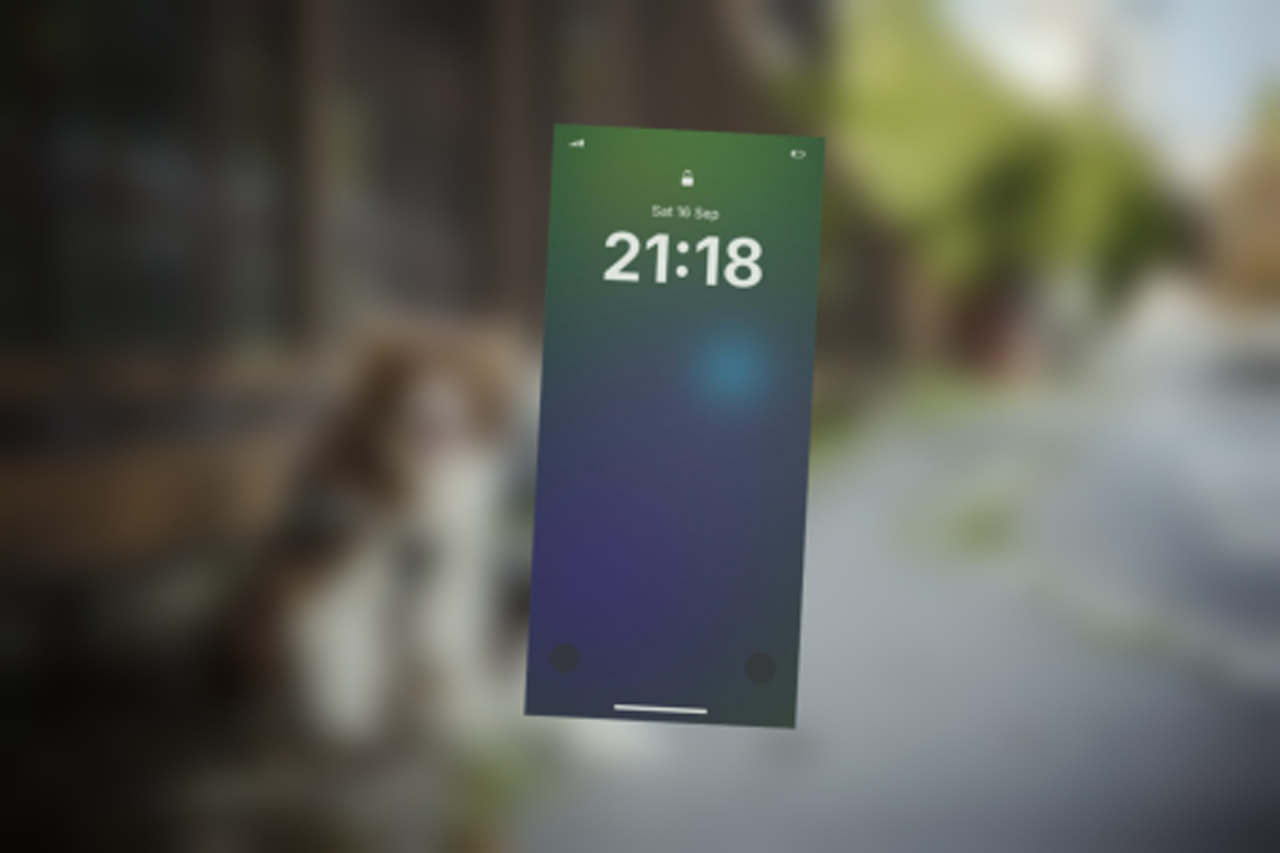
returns 21,18
